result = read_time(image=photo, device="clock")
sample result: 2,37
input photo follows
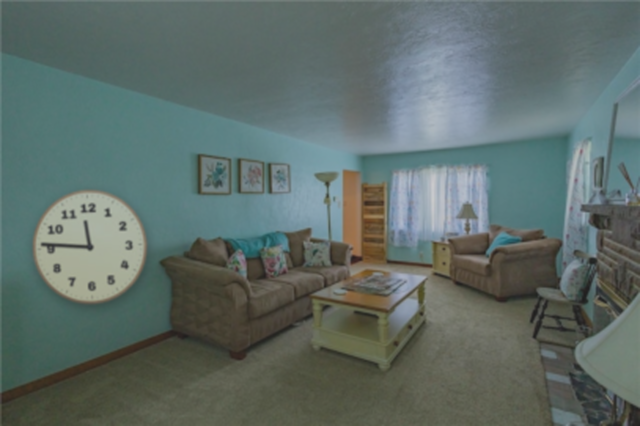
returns 11,46
